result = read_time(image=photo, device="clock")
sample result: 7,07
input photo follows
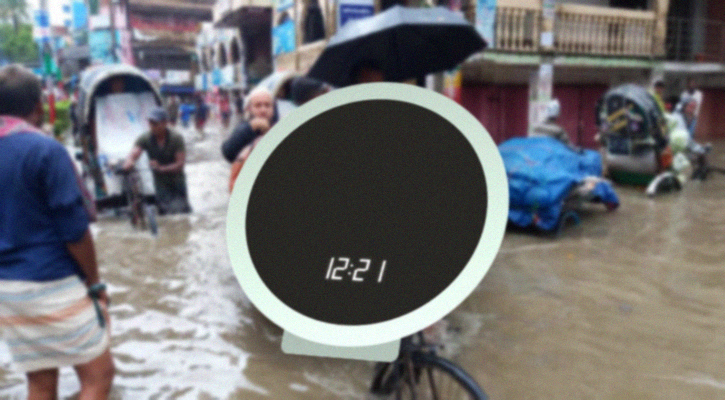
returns 12,21
